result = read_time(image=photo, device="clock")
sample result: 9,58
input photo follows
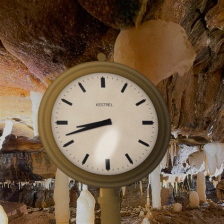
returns 8,42
